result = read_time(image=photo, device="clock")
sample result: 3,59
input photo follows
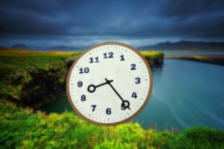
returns 8,24
